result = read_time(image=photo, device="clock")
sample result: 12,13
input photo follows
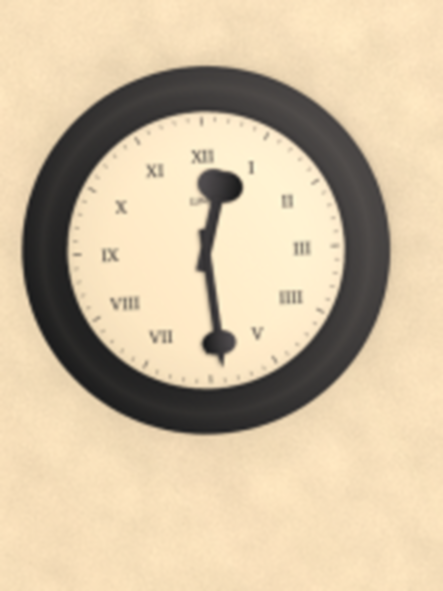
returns 12,29
